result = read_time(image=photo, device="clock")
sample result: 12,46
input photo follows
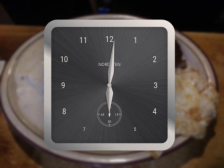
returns 6,01
